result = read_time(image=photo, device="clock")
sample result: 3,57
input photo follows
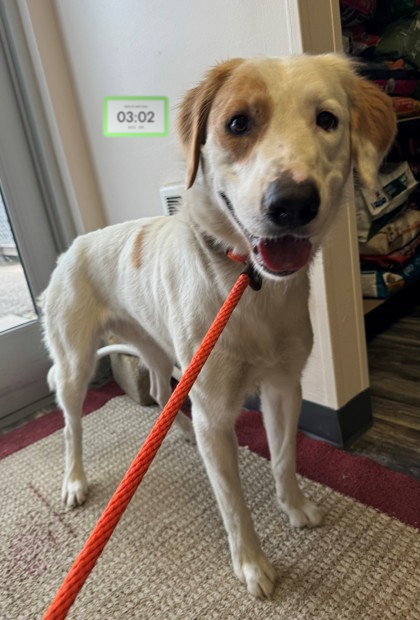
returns 3,02
